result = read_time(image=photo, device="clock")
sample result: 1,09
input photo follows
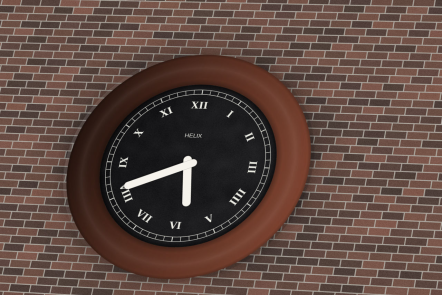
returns 5,41
